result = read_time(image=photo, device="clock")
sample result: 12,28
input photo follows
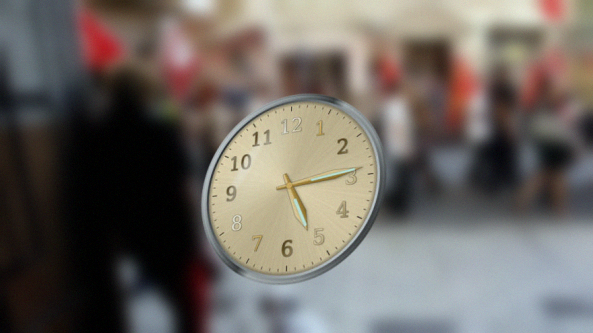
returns 5,14
